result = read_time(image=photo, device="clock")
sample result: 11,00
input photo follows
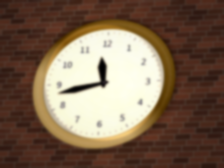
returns 11,43
